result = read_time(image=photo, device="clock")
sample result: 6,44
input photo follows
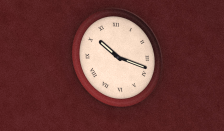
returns 10,18
